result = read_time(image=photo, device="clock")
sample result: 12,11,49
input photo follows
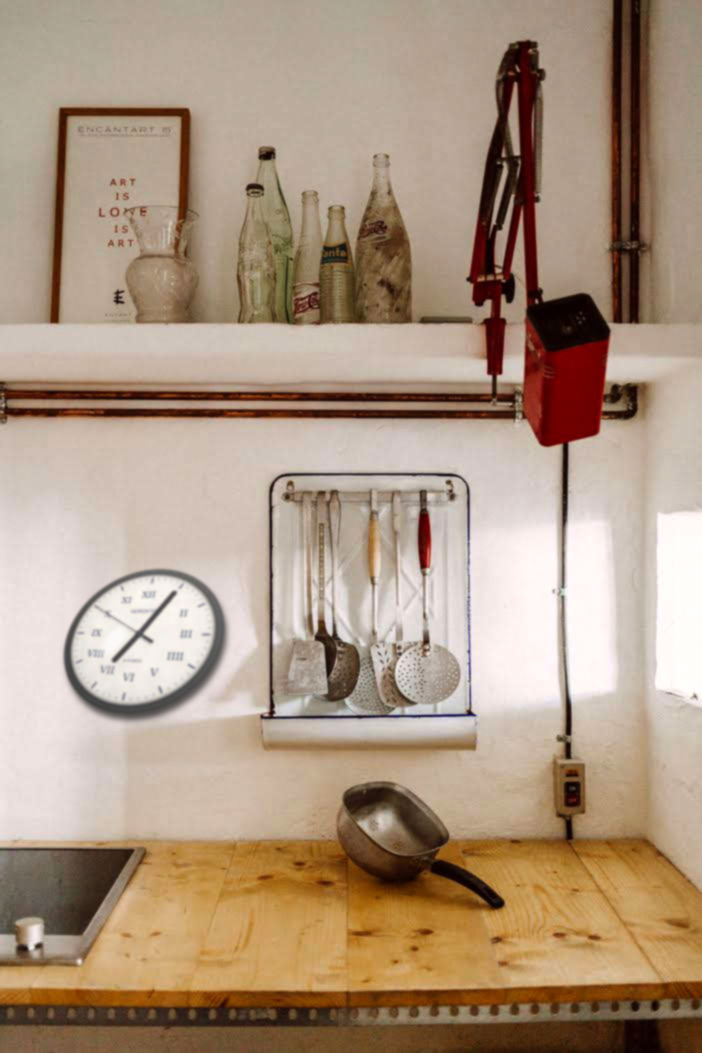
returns 7,04,50
